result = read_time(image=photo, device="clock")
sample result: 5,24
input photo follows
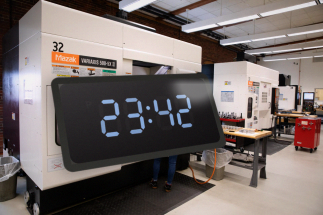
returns 23,42
